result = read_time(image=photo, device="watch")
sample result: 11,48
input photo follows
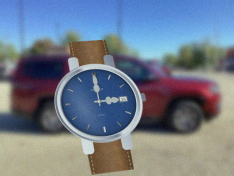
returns 3,00
